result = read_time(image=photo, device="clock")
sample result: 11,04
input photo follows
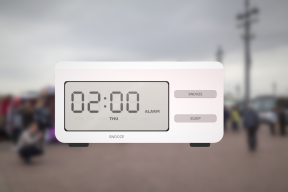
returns 2,00
